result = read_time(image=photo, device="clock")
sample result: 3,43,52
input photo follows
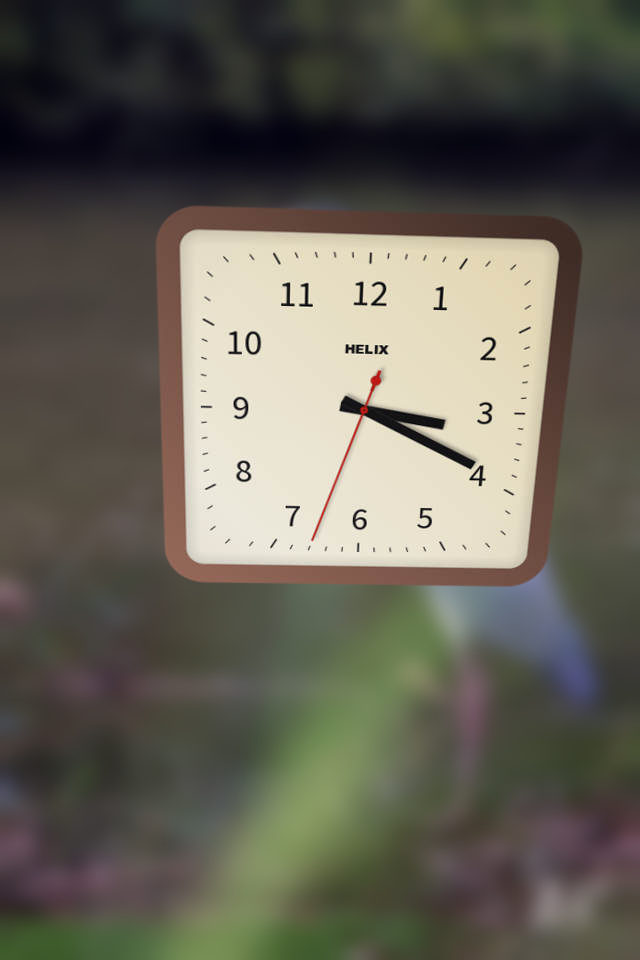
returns 3,19,33
